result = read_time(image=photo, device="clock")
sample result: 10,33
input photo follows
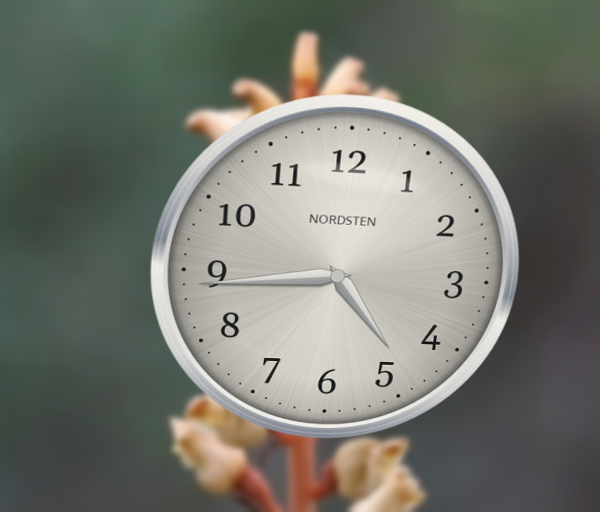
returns 4,44
